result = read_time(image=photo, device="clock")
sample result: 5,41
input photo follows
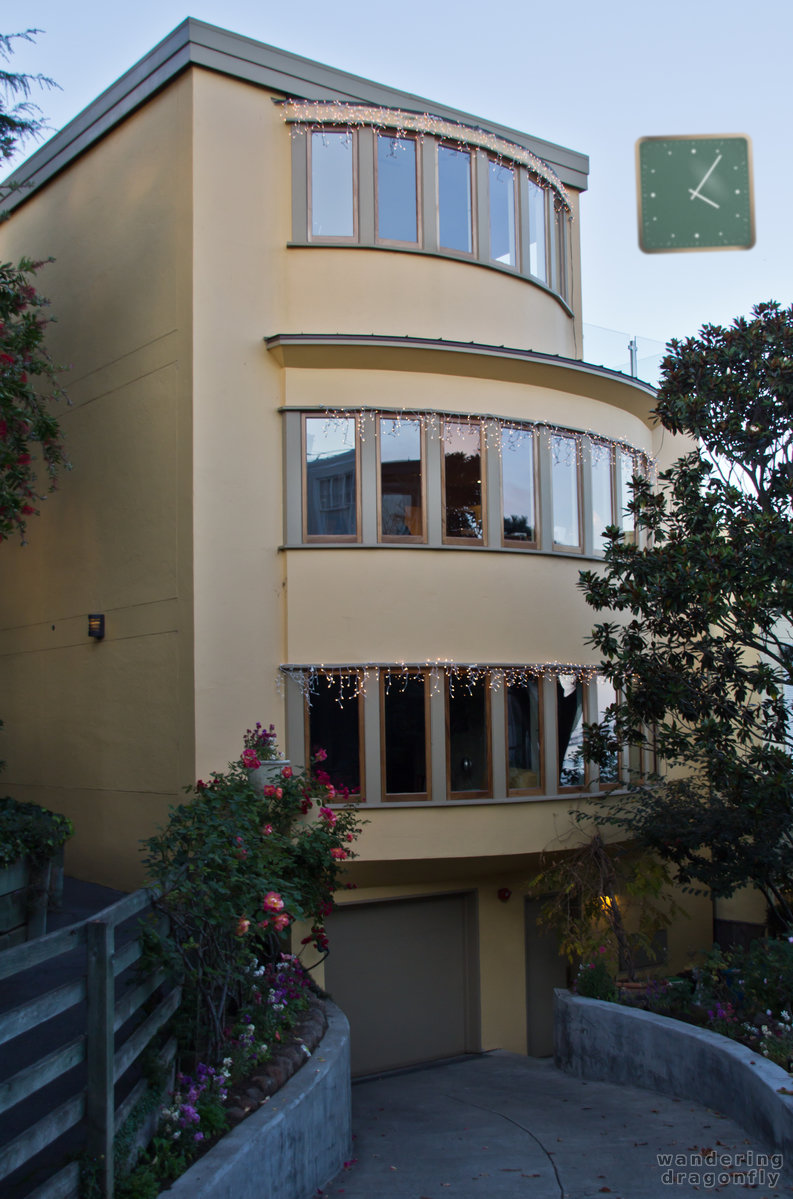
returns 4,06
